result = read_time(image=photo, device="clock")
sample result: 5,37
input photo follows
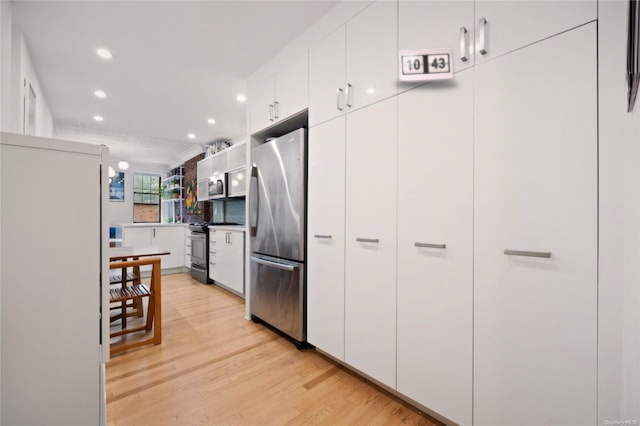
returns 10,43
